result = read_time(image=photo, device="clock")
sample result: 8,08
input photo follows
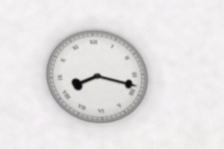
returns 8,18
